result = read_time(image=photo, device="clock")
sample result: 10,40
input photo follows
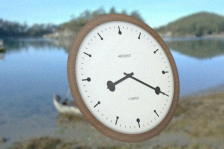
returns 8,20
